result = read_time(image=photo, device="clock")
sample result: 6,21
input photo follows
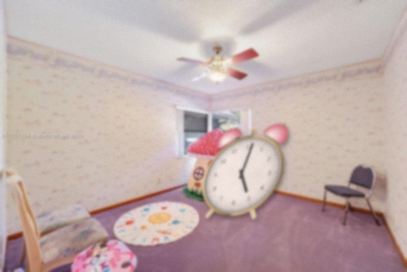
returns 5,01
